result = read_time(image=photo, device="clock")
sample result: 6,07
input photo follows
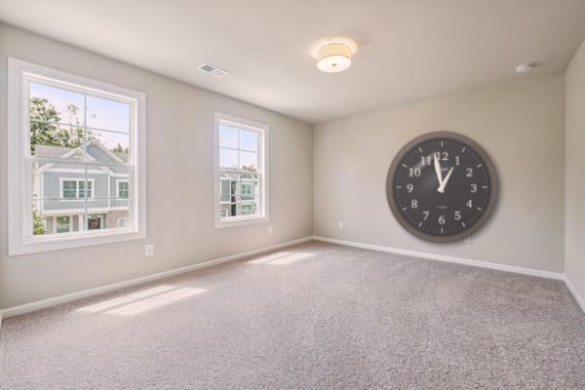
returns 12,58
